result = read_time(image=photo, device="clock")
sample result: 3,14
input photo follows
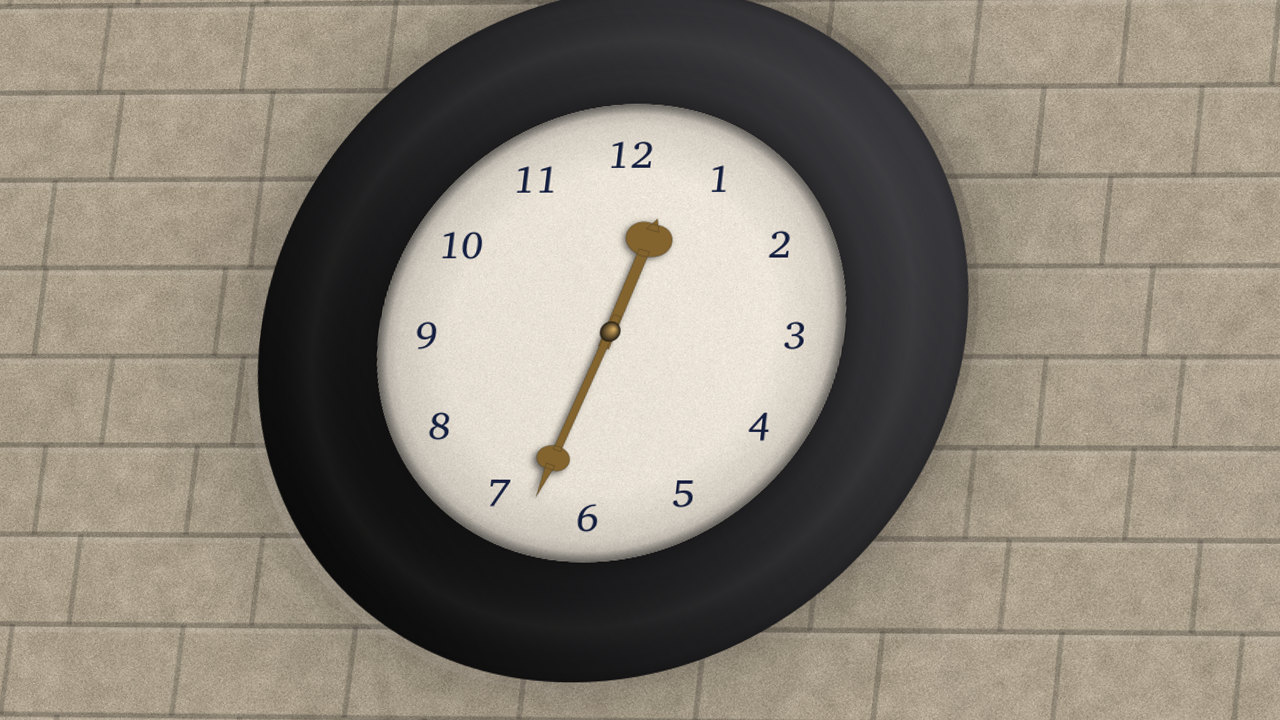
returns 12,33
